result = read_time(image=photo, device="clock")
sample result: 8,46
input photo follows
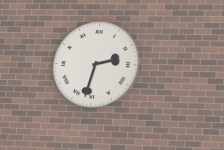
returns 2,32
